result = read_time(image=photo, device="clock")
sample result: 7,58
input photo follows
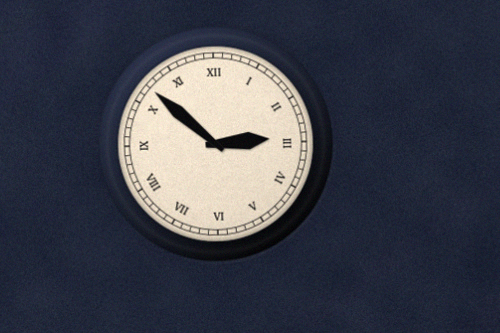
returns 2,52
